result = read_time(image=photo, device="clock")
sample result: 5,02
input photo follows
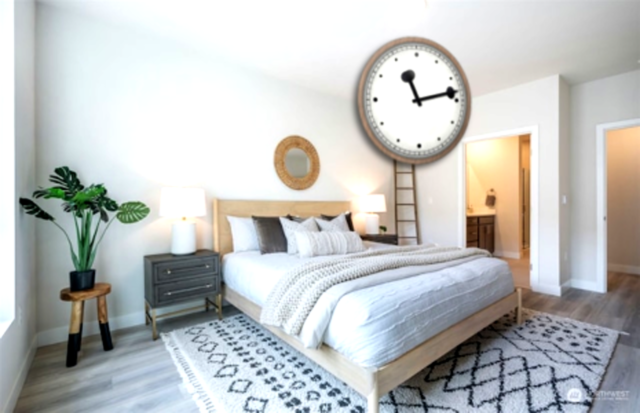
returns 11,13
